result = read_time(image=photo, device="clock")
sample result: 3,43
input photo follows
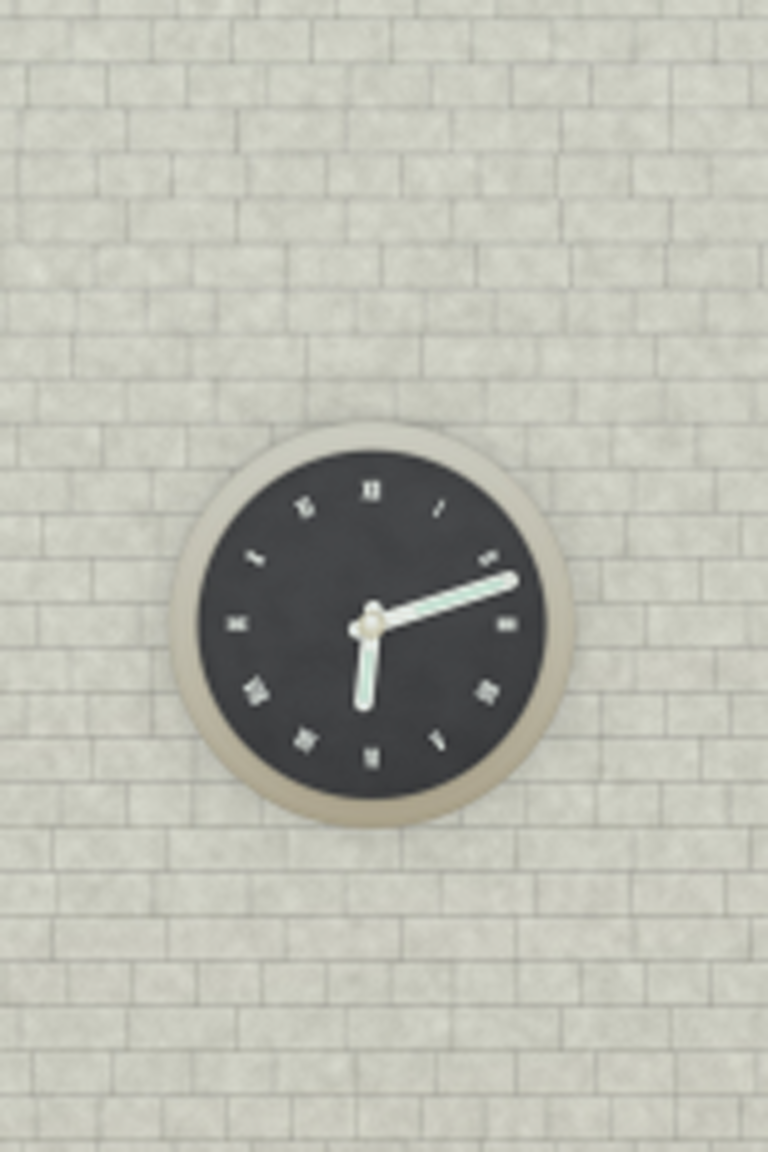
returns 6,12
